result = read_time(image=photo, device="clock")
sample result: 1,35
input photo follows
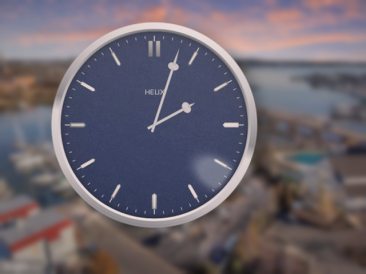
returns 2,03
